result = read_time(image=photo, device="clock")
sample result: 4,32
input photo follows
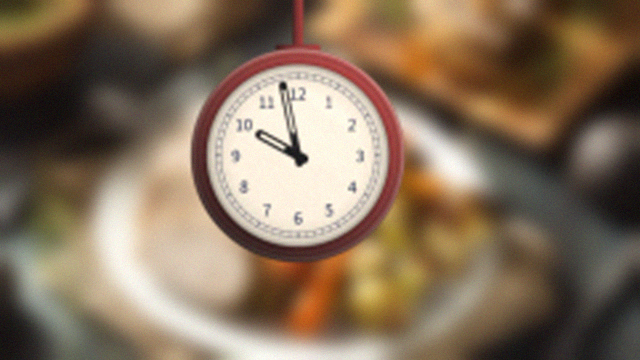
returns 9,58
